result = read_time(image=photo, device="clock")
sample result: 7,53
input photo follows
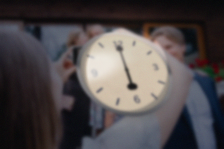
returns 6,00
